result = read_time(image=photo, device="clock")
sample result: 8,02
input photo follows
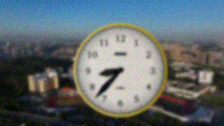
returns 8,37
